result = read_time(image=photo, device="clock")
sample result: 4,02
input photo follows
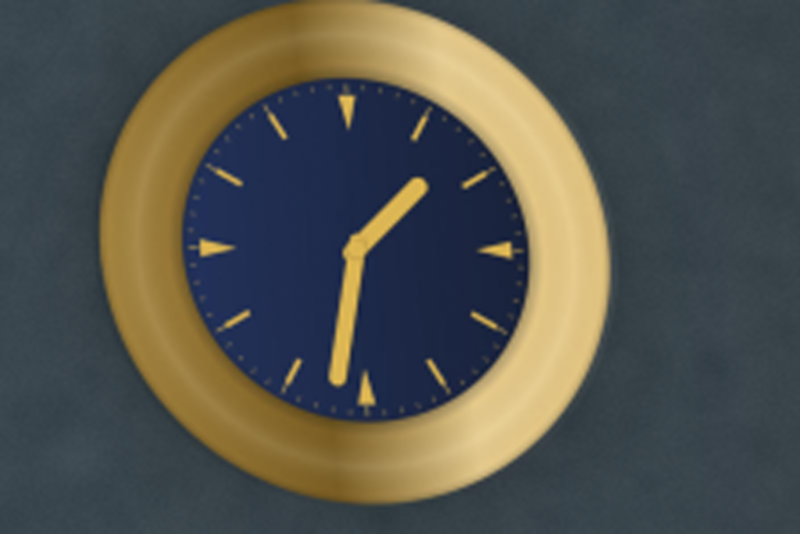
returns 1,32
